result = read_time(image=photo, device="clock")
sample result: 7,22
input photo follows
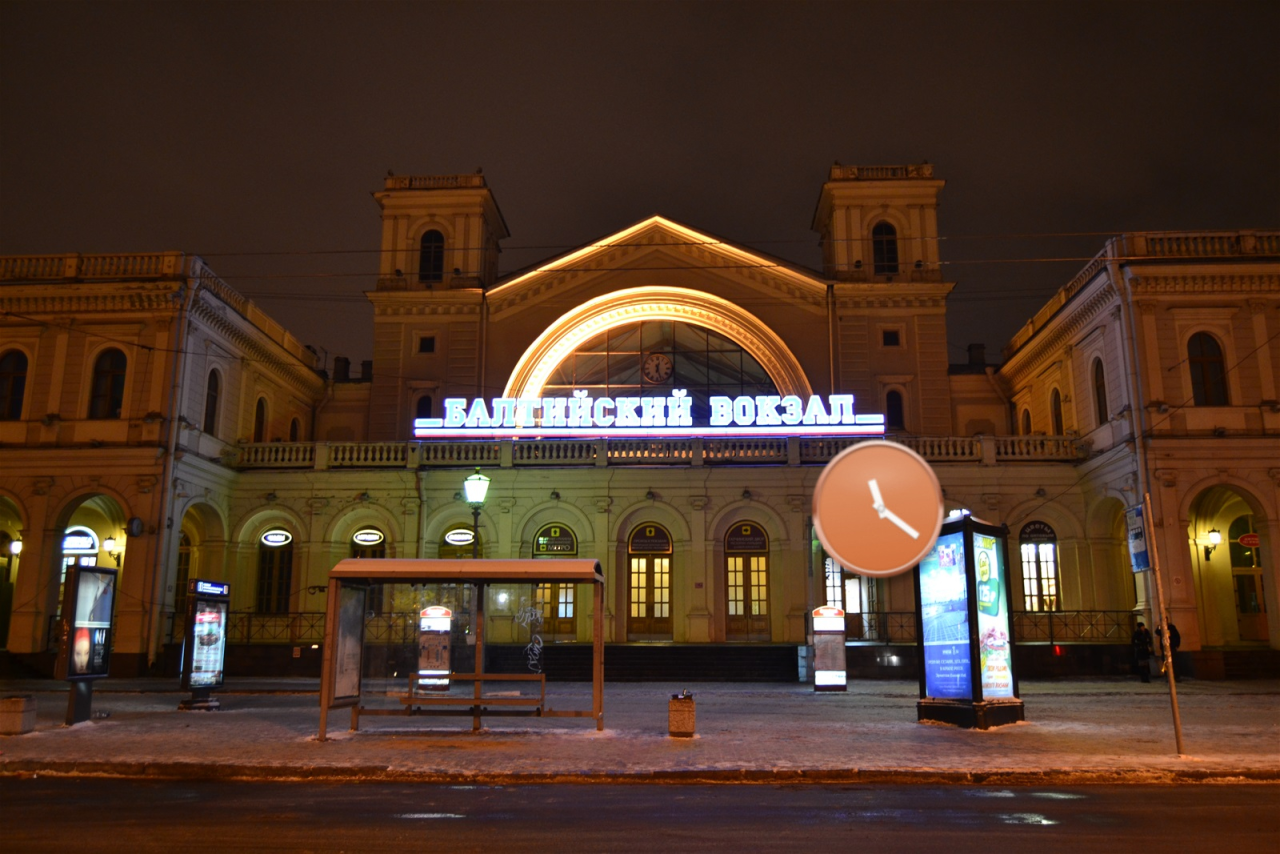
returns 11,21
